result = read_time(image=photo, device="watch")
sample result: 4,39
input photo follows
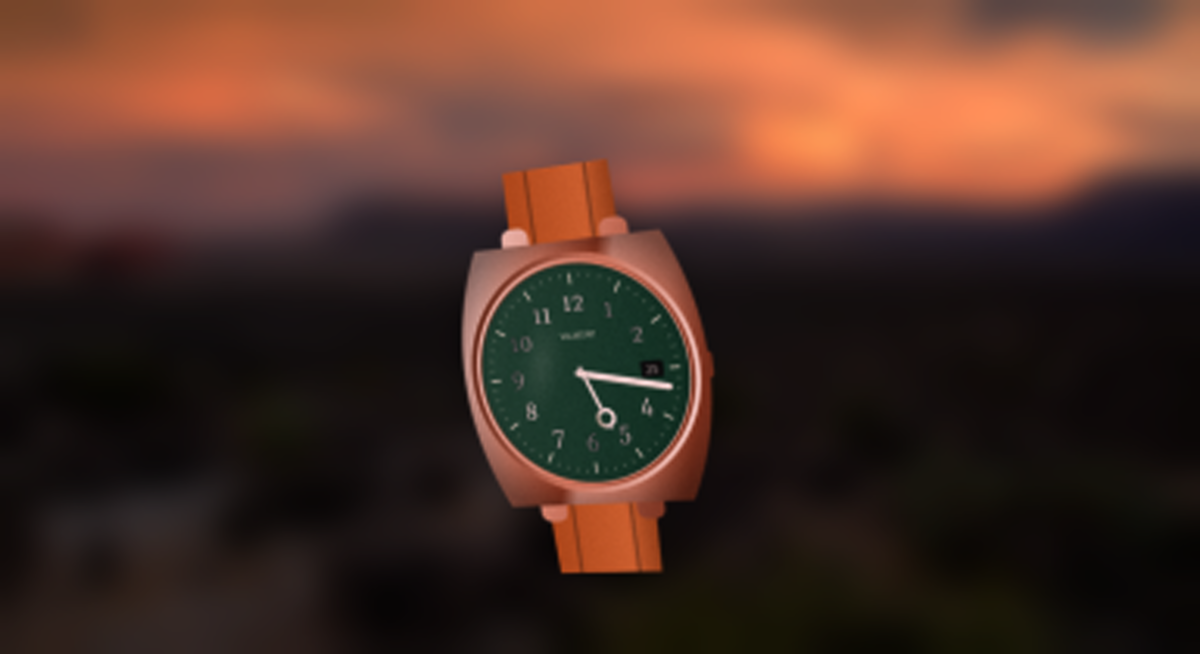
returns 5,17
